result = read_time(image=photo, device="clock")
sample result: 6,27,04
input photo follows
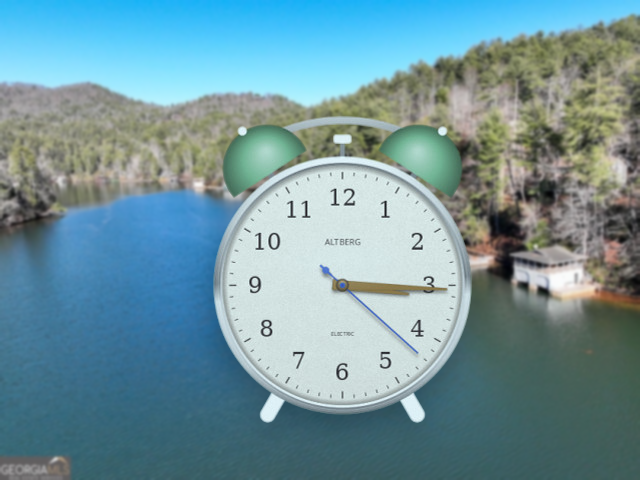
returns 3,15,22
